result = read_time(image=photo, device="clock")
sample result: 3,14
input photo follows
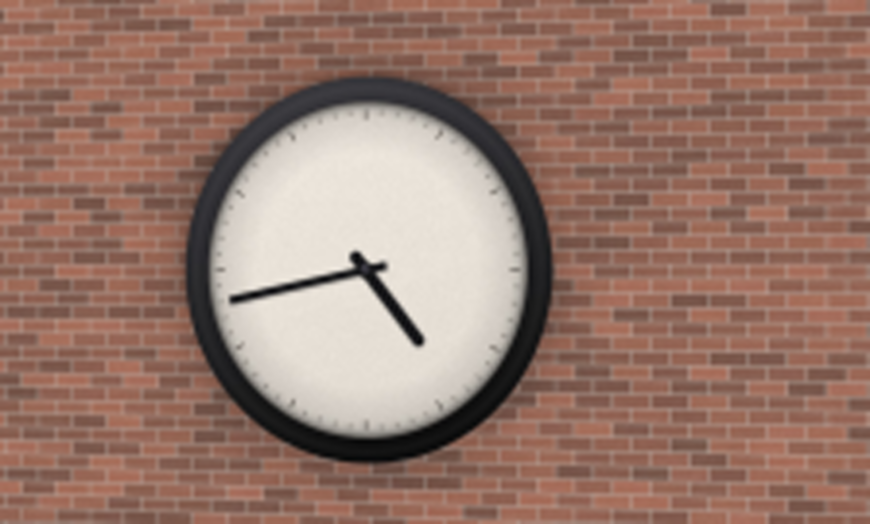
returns 4,43
